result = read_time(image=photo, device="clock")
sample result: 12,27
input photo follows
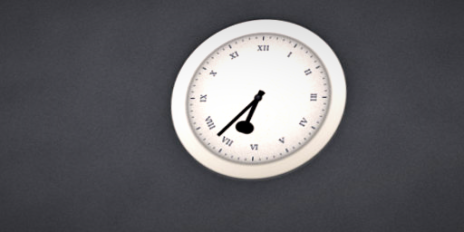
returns 6,37
